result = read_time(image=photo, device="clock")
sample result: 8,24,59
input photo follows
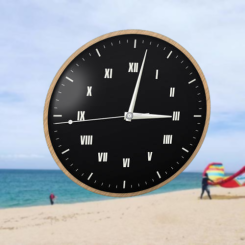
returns 3,01,44
